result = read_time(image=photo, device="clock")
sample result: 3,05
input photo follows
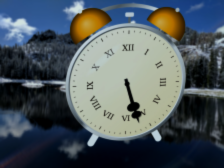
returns 5,27
